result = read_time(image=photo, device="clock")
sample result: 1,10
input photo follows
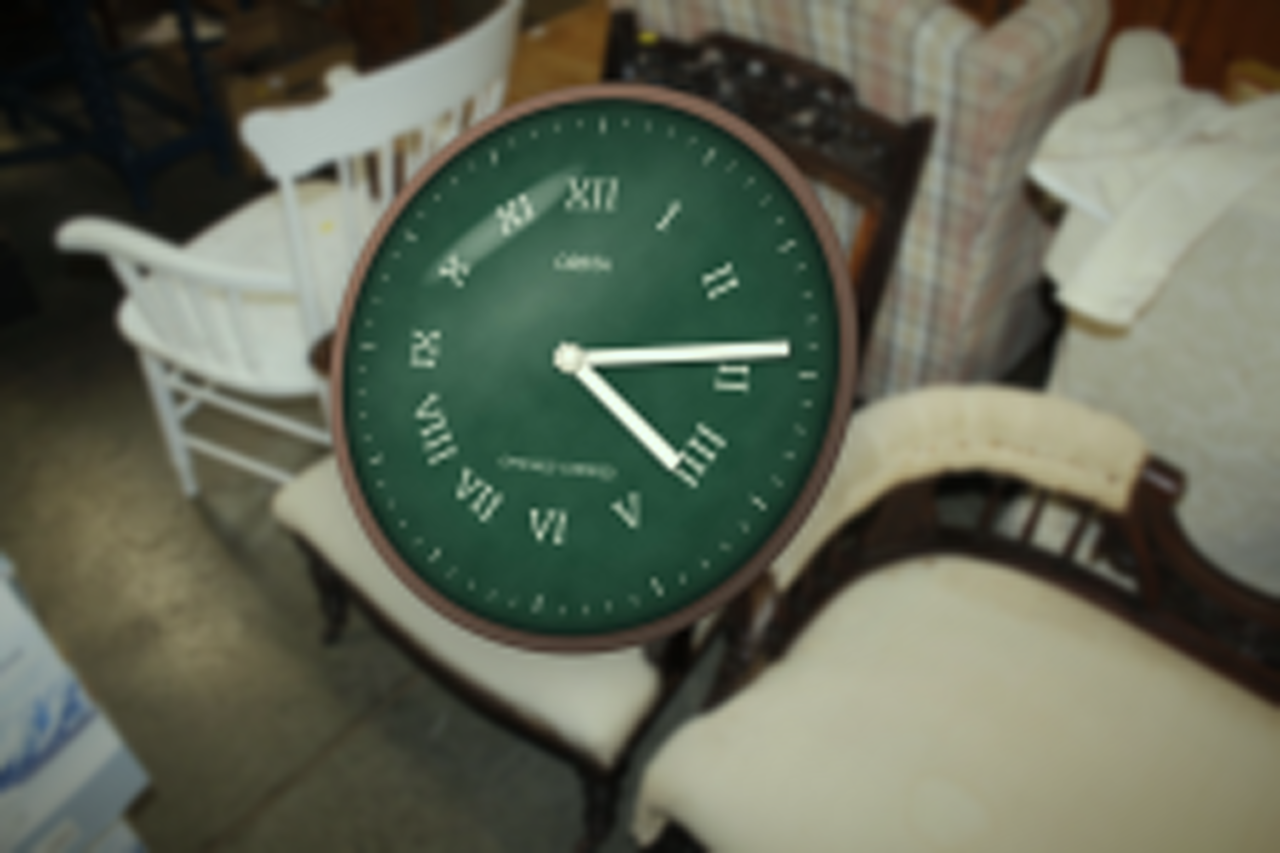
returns 4,14
